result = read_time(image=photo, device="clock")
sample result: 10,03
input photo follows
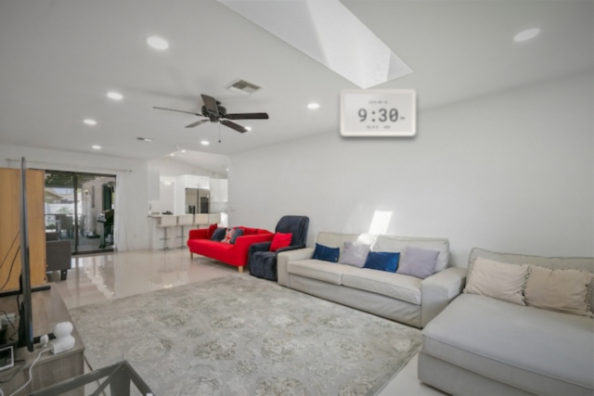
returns 9,30
